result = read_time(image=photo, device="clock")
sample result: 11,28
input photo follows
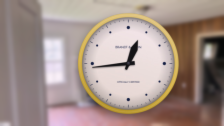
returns 12,44
